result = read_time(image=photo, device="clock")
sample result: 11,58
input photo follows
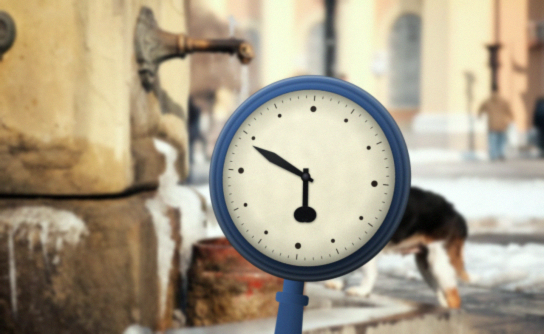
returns 5,49
